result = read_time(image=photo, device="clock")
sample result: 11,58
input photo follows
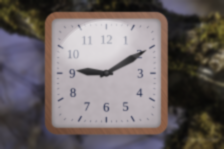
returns 9,10
